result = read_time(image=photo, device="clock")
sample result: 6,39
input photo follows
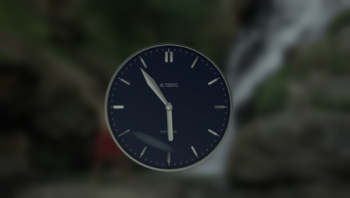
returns 5,54
